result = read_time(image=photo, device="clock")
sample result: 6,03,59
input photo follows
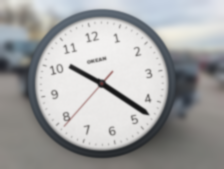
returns 10,22,39
